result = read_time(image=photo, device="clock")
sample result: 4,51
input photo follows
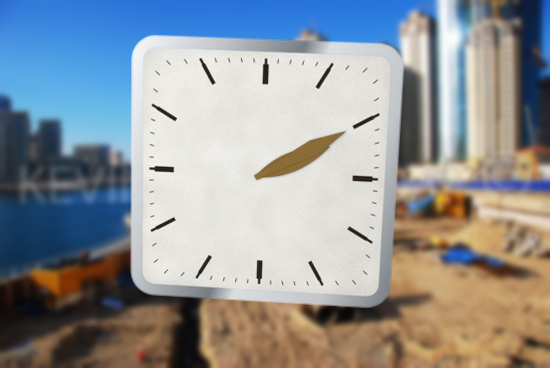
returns 2,10
